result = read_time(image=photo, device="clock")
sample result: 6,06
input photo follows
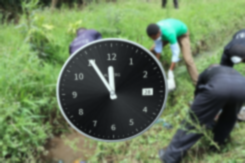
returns 11,55
